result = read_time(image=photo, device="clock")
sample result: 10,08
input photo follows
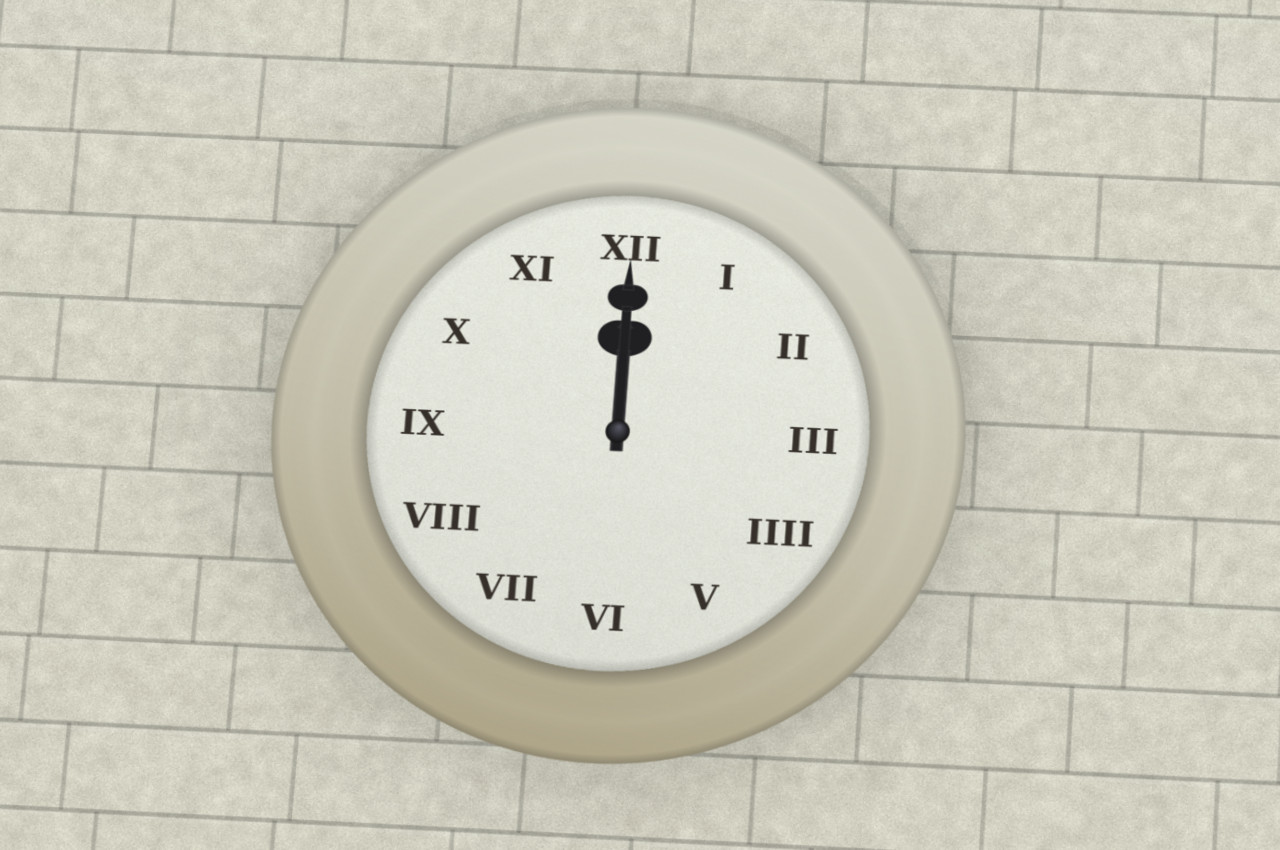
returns 12,00
